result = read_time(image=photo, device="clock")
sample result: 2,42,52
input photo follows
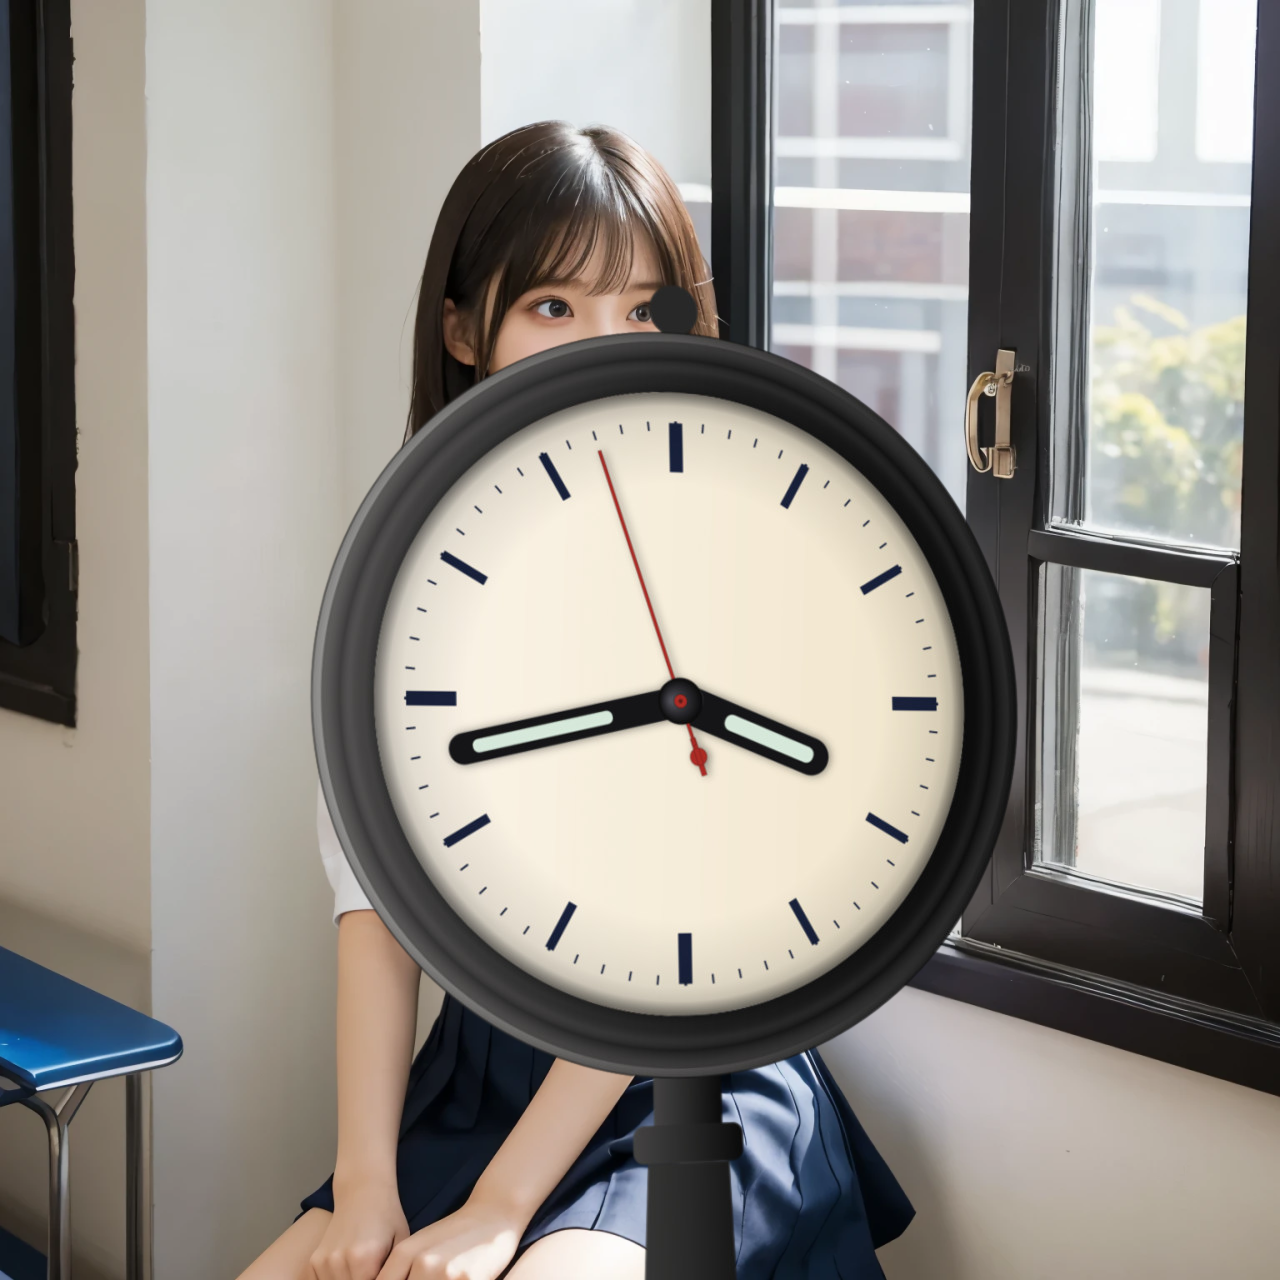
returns 3,42,57
